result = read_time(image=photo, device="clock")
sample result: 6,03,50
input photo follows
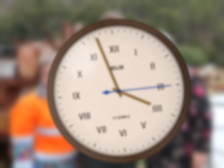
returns 3,57,15
